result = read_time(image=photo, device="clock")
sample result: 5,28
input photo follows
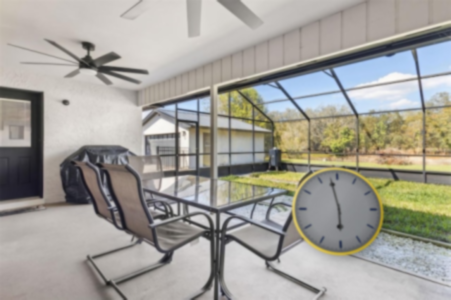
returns 5,58
